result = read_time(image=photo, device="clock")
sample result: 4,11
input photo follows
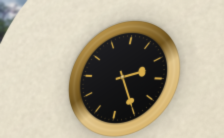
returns 2,25
